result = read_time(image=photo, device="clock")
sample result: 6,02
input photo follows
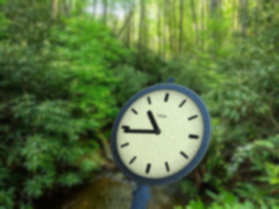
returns 10,44
